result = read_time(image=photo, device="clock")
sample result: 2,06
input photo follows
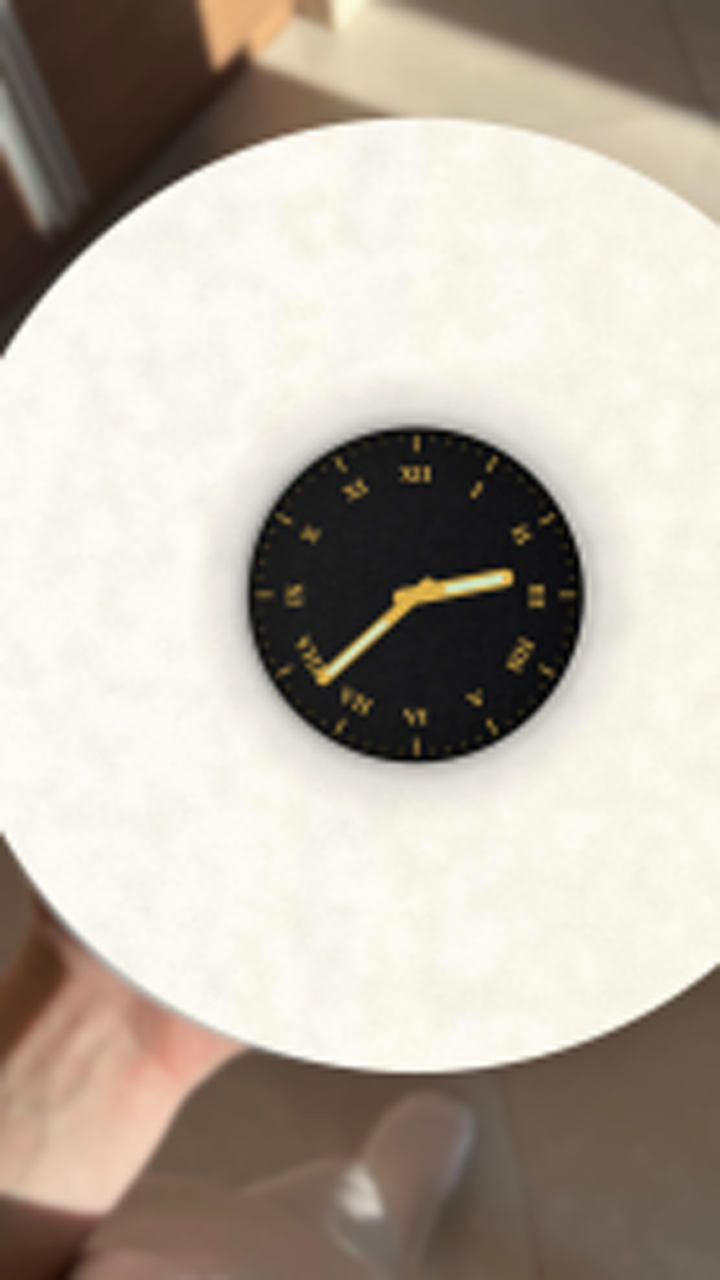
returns 2,38
